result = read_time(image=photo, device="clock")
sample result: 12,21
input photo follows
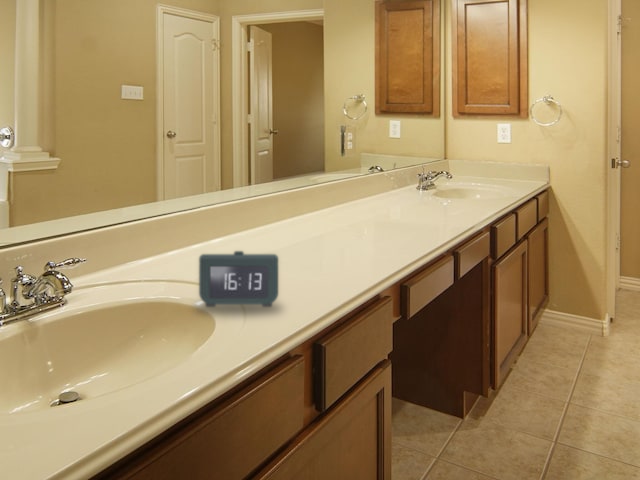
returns 16,13
